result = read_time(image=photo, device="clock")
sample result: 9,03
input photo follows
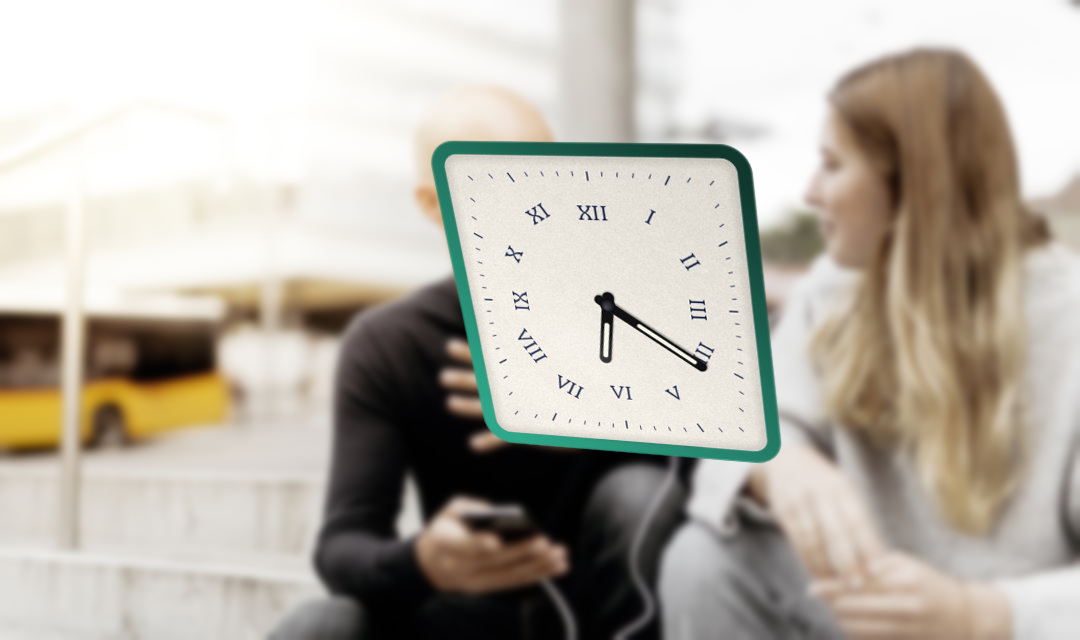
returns 6,21
